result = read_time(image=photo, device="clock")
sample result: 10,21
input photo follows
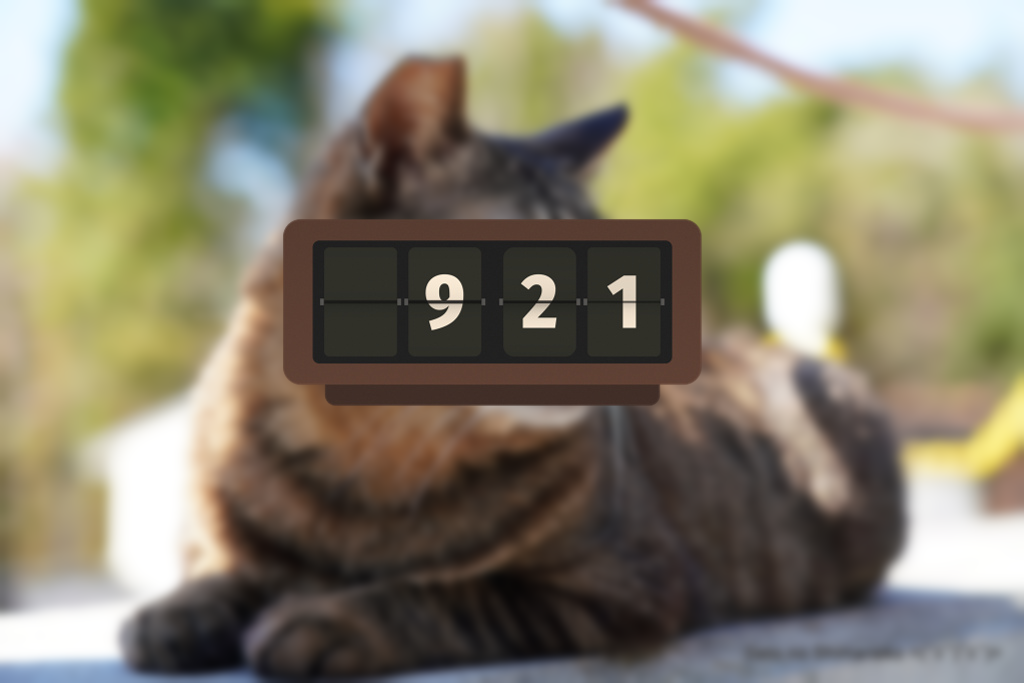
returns 9,21
